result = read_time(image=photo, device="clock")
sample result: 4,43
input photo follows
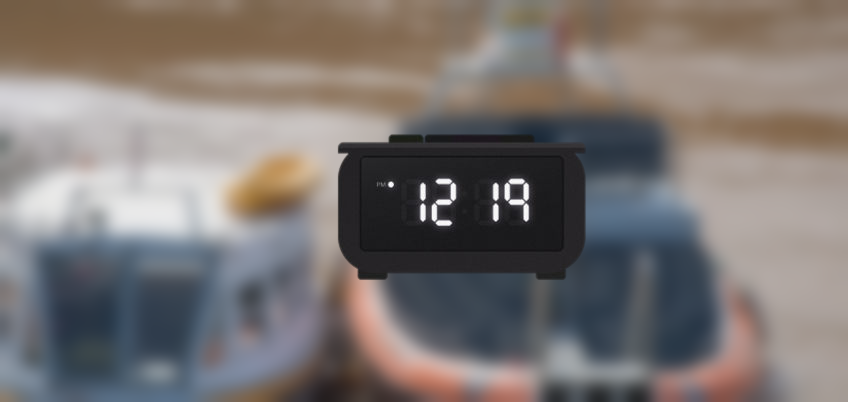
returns 12,19
